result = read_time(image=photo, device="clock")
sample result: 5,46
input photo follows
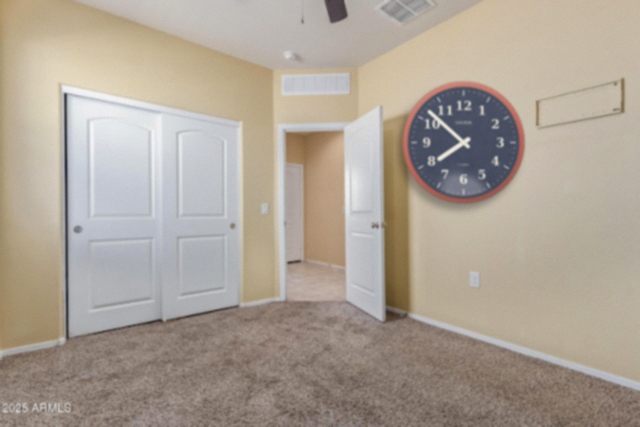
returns 7,52
